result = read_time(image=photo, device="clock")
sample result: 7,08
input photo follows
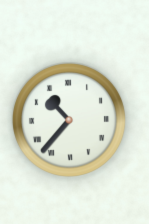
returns 10,37
